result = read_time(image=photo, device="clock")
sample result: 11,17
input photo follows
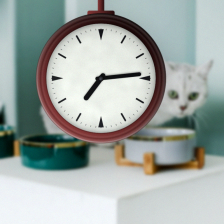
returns 7,14
